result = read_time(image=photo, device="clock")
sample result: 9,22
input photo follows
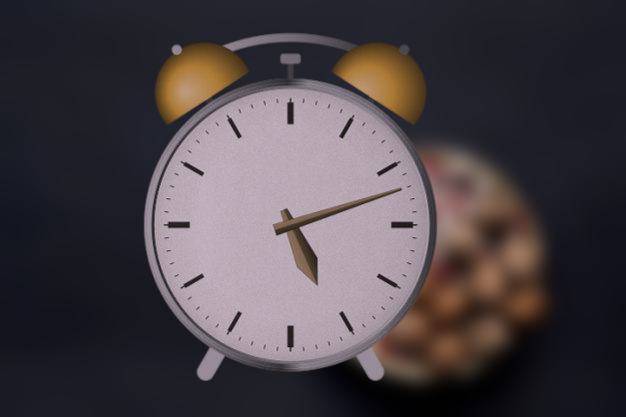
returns 5,12
